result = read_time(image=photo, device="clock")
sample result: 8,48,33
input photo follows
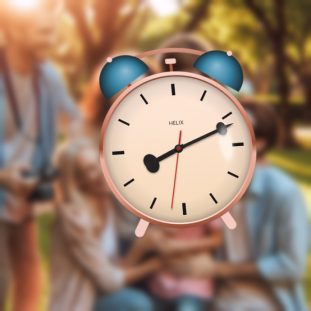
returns 8,11,32
